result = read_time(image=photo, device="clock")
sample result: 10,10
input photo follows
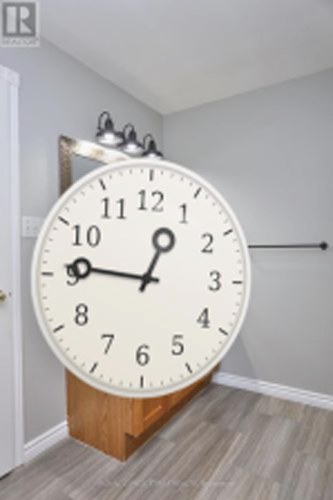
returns 12,46
